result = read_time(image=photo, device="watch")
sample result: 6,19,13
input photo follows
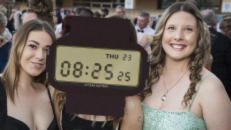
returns 8,25,25
